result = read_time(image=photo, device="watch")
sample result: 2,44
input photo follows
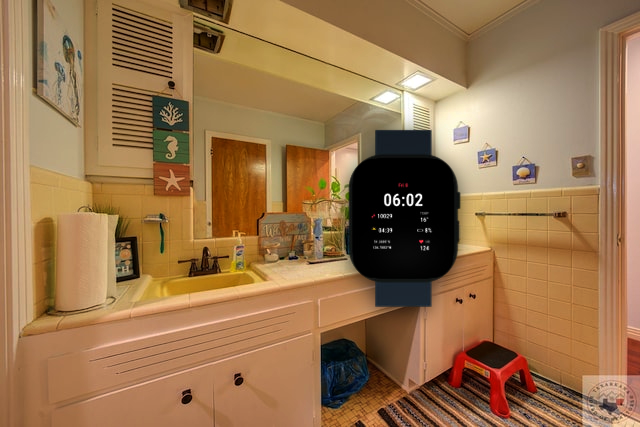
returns 6,02
